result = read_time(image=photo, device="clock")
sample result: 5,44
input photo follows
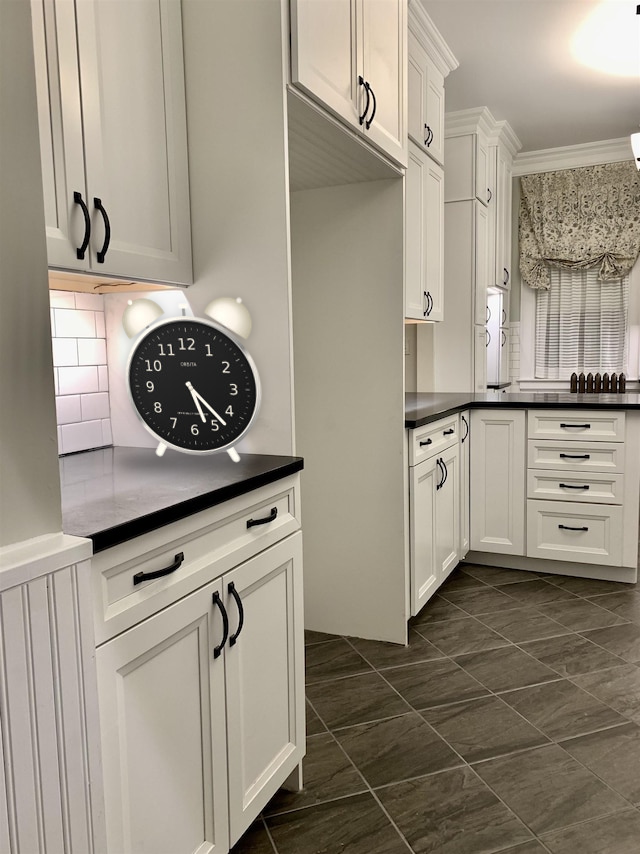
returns 5,23
